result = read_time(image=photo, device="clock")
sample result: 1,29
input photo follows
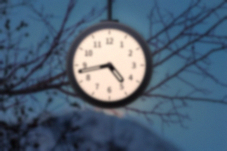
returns 4,43
